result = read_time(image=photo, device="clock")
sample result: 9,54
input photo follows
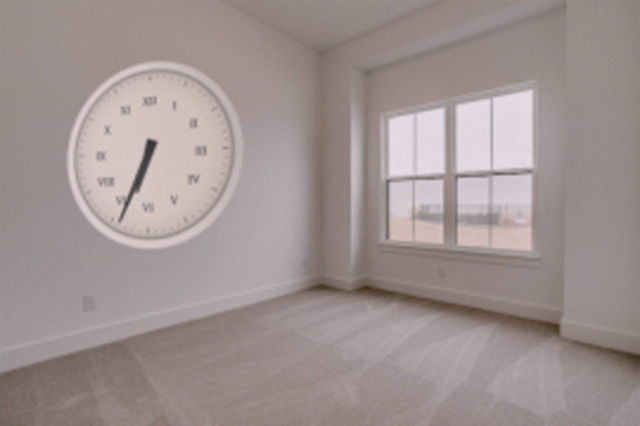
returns 6,34
